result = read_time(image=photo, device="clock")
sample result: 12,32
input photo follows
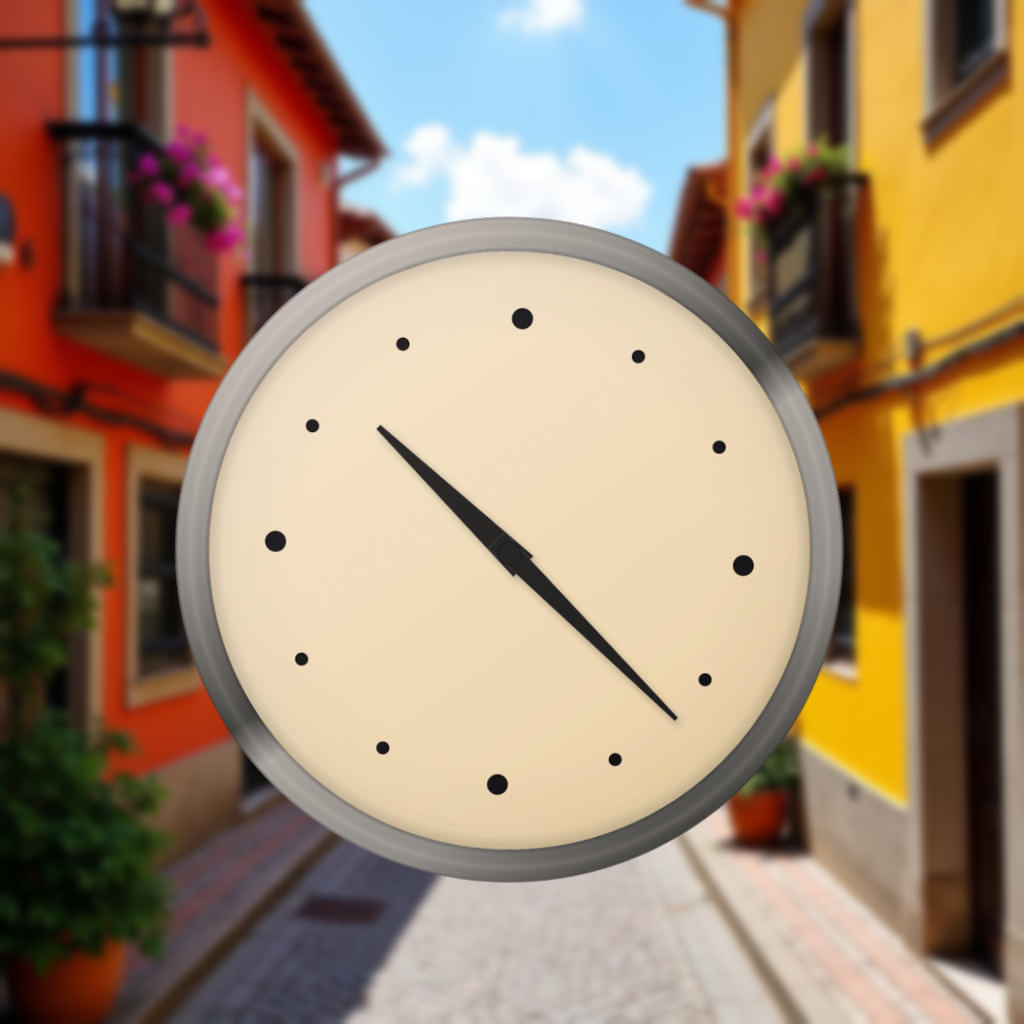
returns 10,22
